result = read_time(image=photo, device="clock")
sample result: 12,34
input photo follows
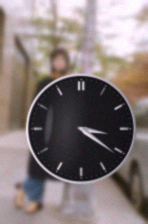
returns 3,21
